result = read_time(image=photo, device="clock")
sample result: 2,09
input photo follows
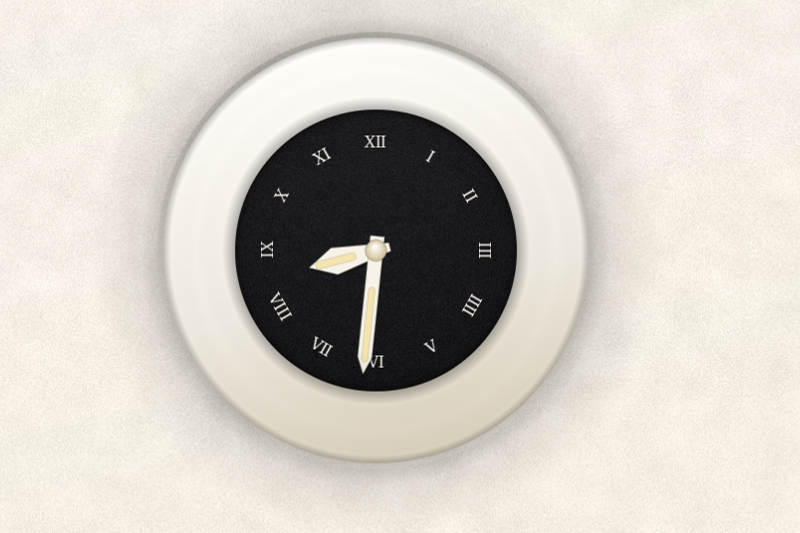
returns 8,31
